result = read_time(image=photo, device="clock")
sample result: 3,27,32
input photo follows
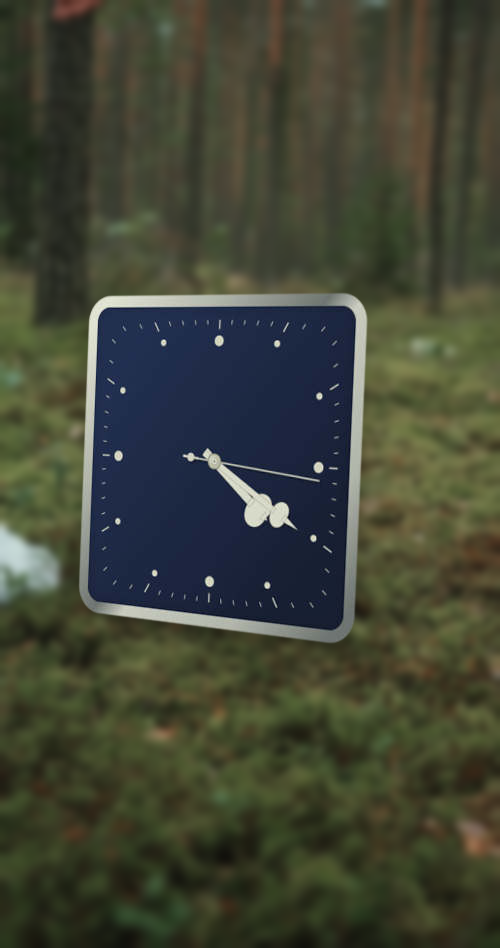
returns 4,20,16
